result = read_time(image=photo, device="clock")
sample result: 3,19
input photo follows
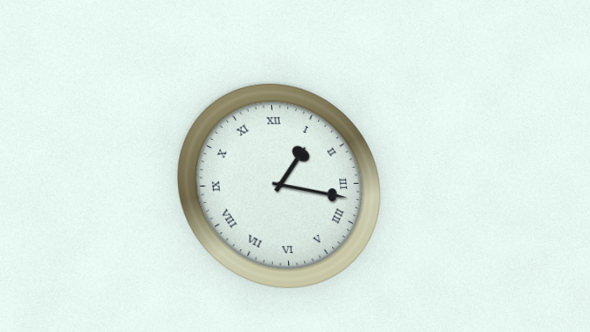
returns 1,17
